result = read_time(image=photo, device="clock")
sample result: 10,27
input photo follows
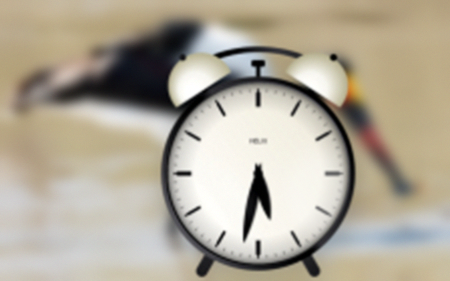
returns 5,32
